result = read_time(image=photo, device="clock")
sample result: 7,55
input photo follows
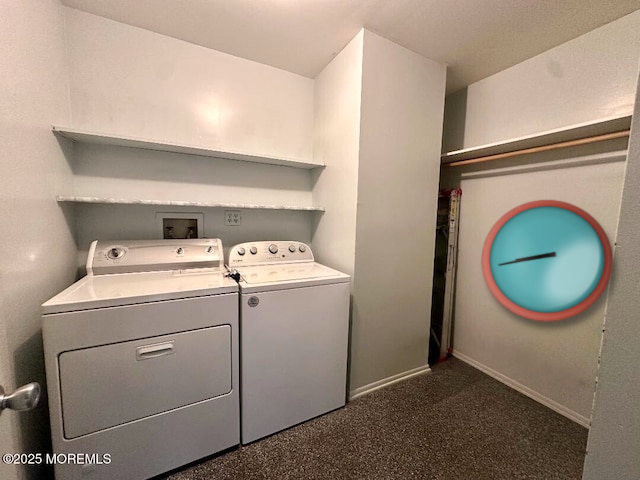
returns 8,43
